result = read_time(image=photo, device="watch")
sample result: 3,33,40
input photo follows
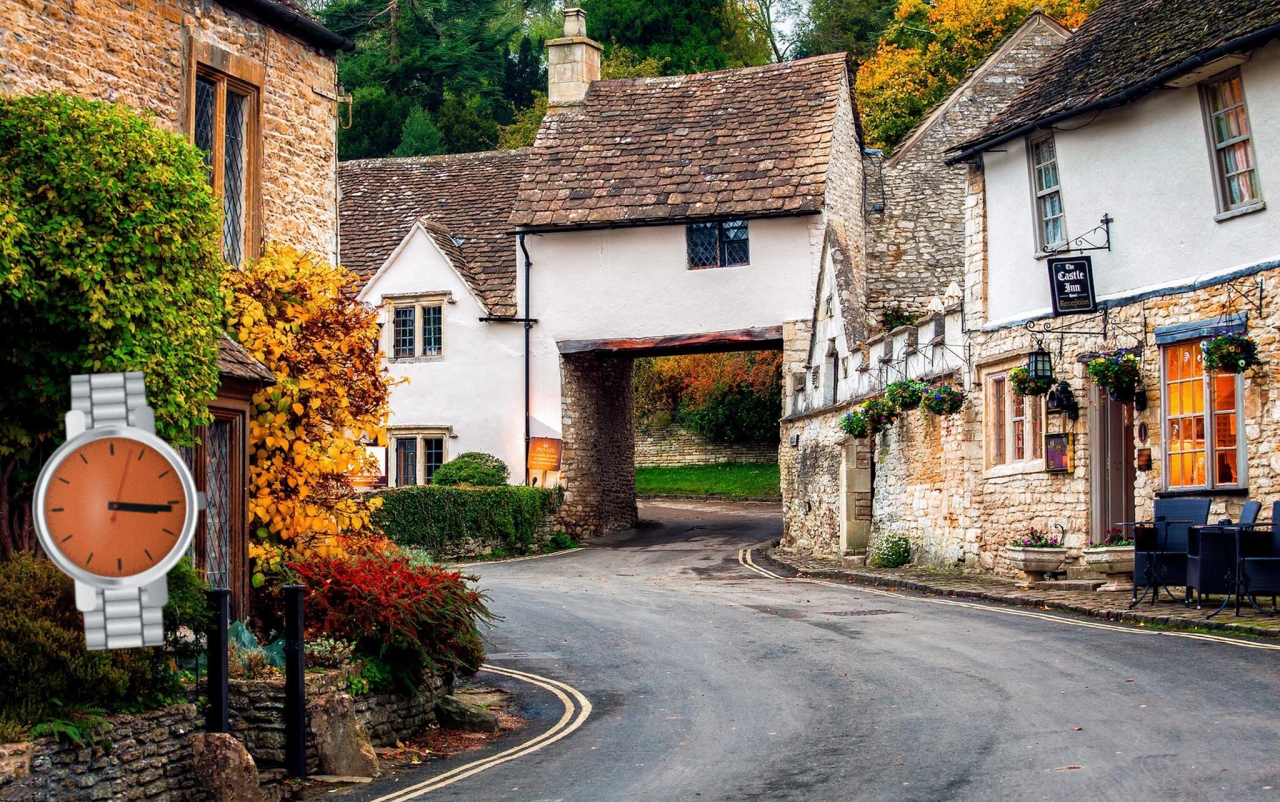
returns 3,16,03
